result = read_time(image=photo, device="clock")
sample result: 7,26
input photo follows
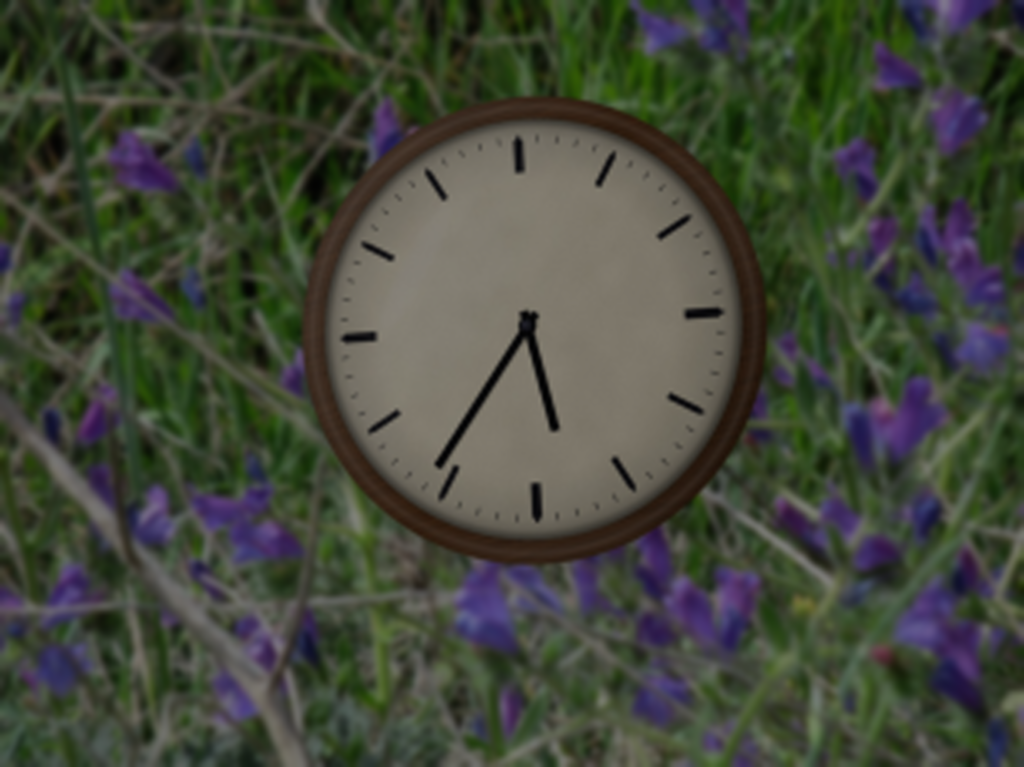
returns 5,36
